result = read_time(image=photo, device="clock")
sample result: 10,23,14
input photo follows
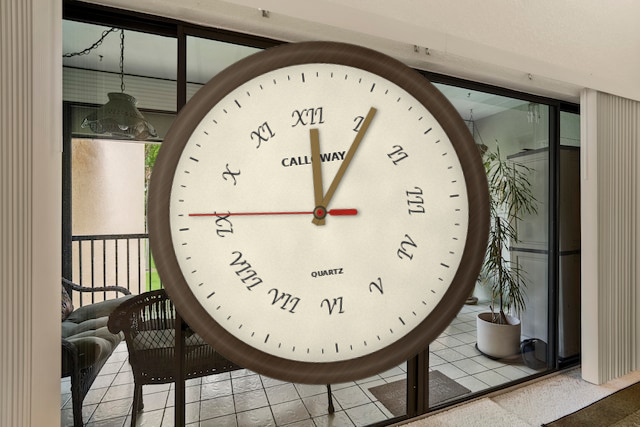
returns 12,05,46
